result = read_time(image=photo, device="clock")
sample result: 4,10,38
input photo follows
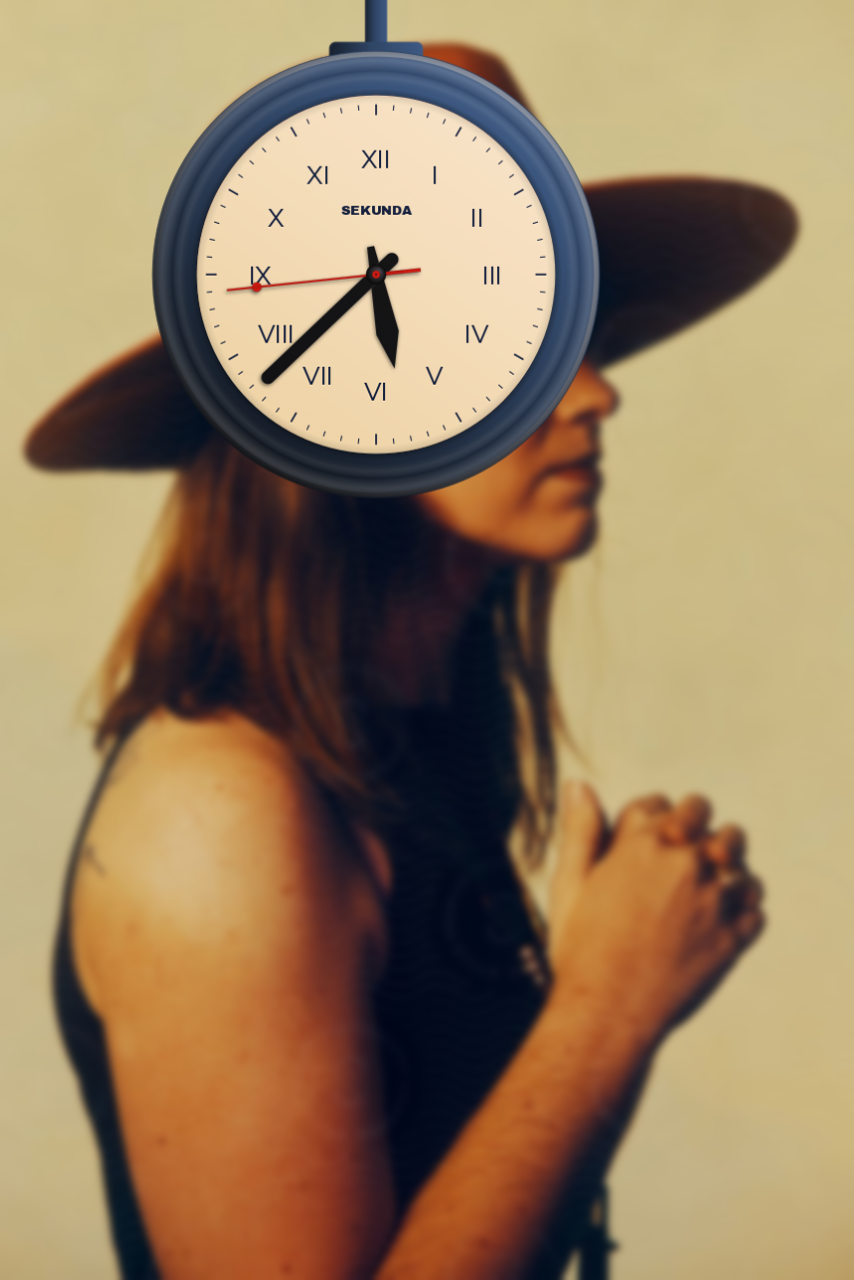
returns 5,37,44
